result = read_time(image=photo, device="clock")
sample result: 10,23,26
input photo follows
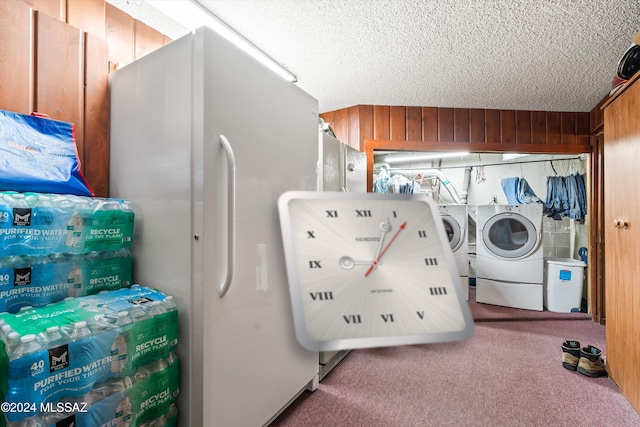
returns 9,04,07
